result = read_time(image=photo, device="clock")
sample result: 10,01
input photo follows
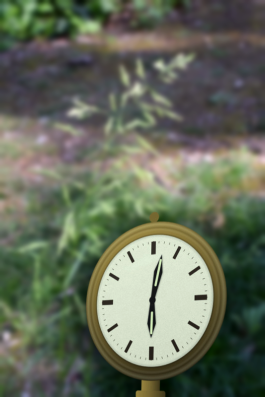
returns 6,02
